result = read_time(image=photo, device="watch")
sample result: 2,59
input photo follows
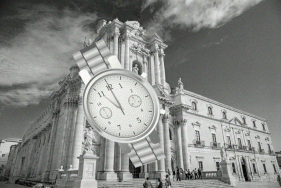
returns 11,00
